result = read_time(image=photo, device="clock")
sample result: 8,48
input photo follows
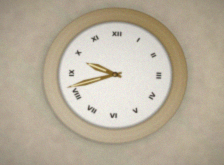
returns 9,42
